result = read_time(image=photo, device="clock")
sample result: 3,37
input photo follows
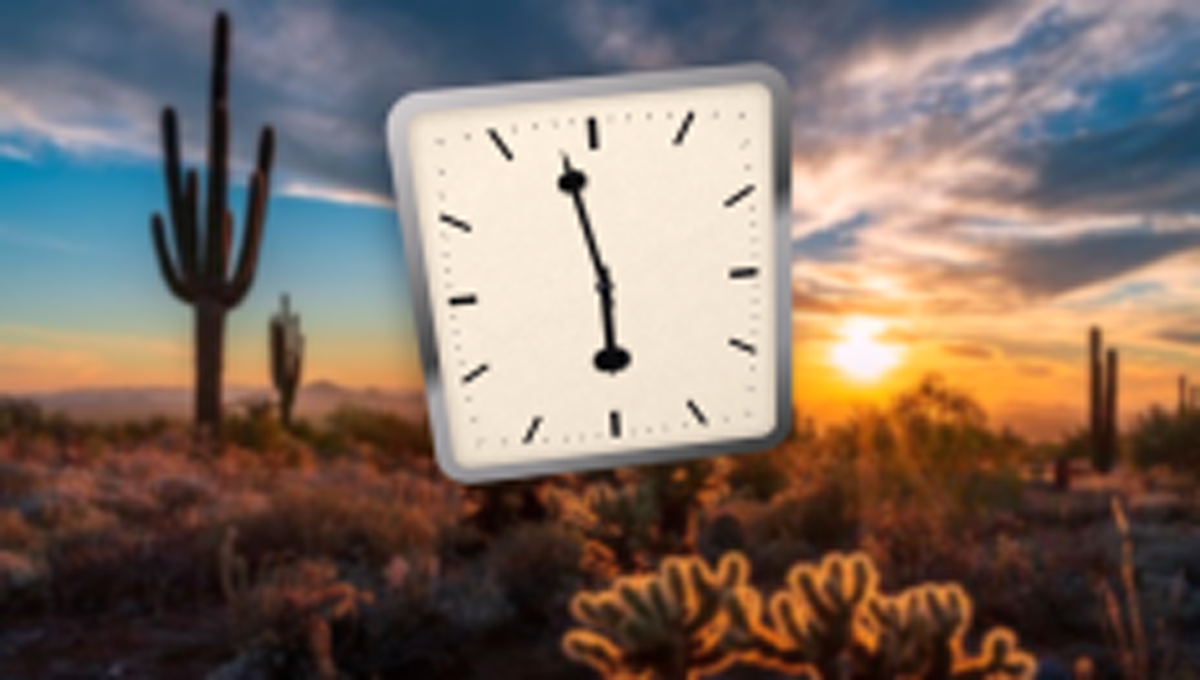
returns 5,58
